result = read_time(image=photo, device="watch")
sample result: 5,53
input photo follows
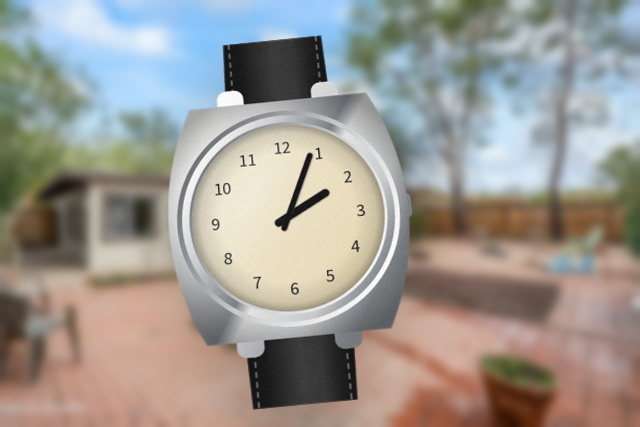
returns 2,04
